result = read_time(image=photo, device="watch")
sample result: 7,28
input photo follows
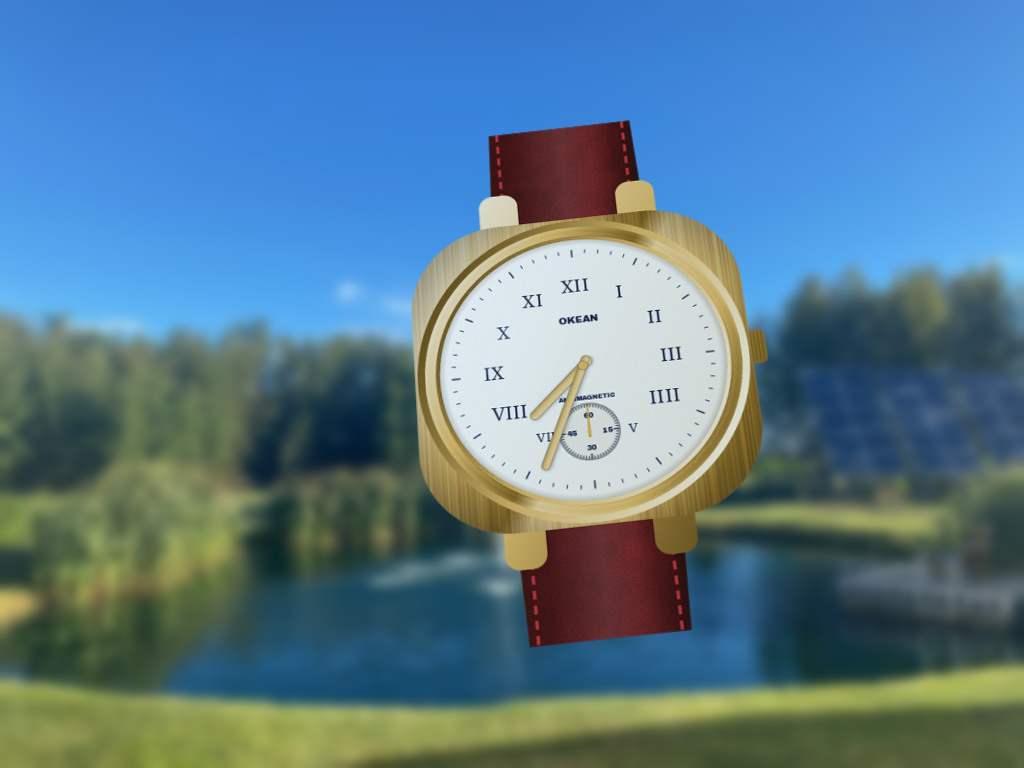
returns 7,34
